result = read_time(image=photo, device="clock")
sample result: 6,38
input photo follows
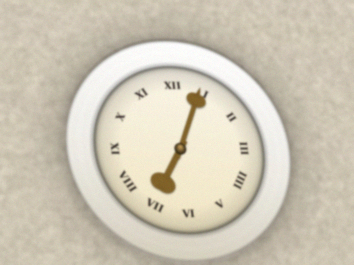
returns 7,04
